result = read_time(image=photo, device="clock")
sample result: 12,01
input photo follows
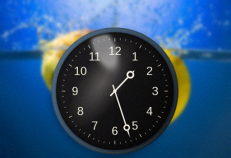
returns 1,27
